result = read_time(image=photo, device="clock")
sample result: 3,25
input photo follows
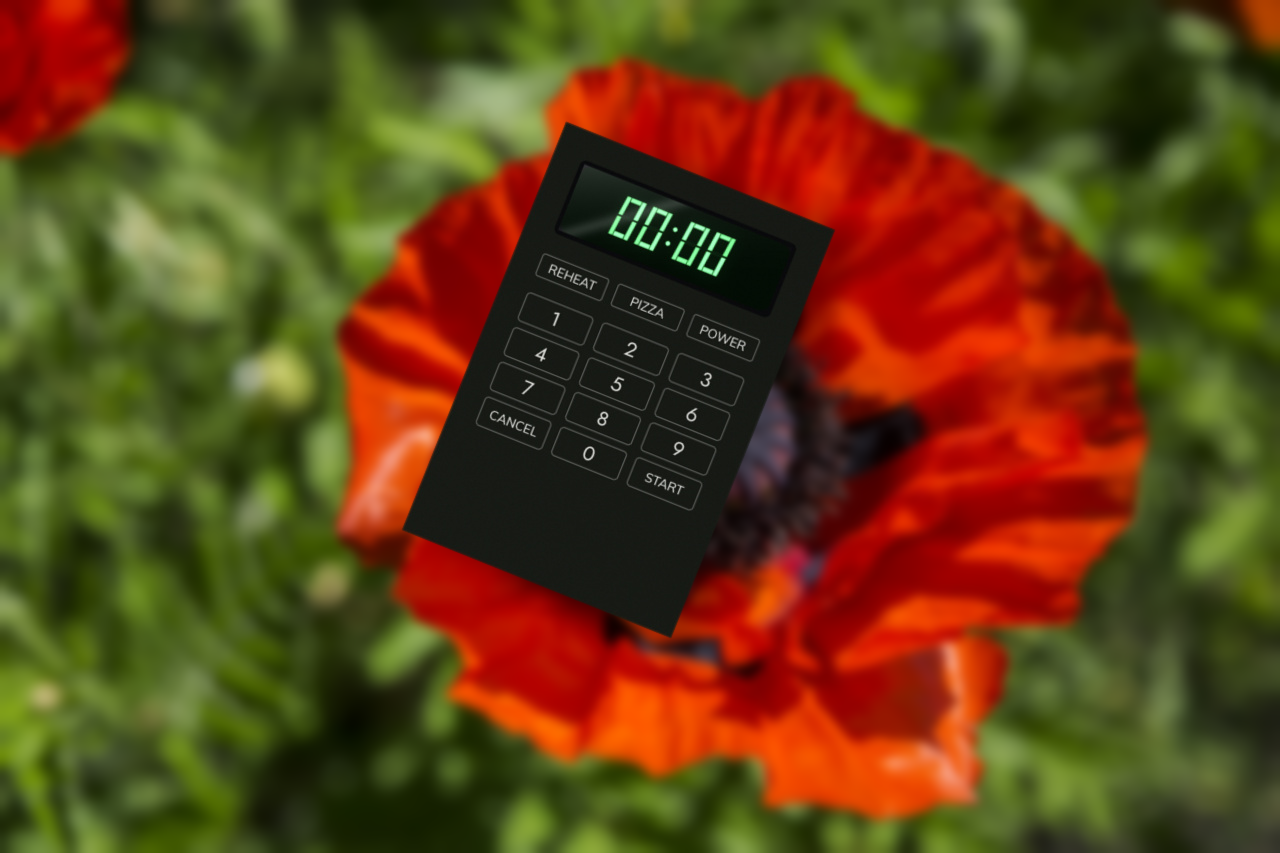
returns 0,00
